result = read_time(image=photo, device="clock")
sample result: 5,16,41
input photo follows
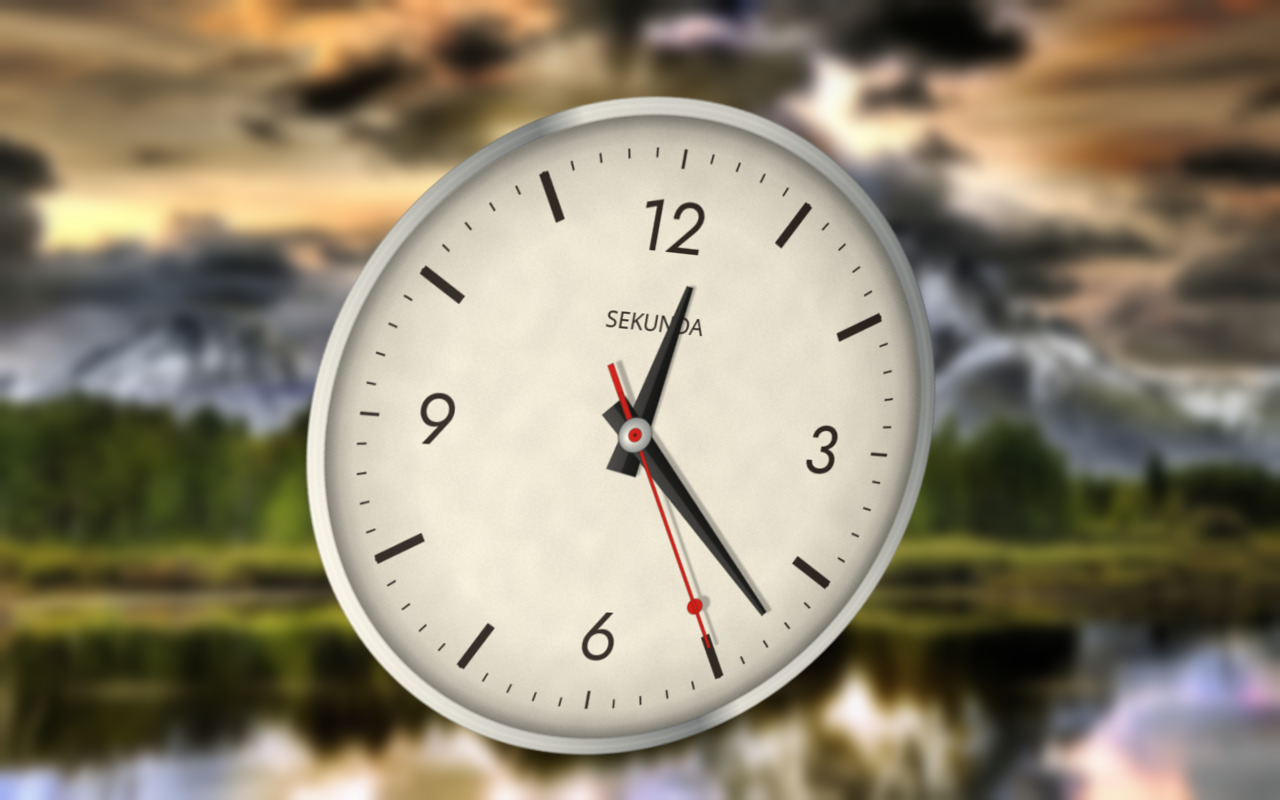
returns 12,22,25
